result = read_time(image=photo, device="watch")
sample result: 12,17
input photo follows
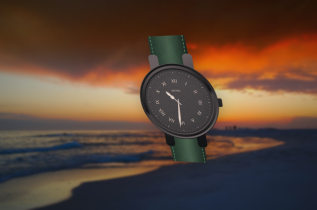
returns 10,31
